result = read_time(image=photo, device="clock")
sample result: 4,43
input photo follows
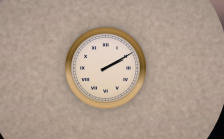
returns 2,10
